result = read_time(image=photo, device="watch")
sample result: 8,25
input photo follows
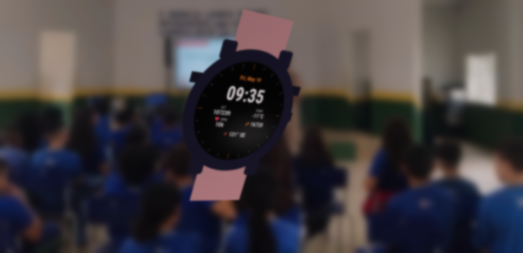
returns 9,35
